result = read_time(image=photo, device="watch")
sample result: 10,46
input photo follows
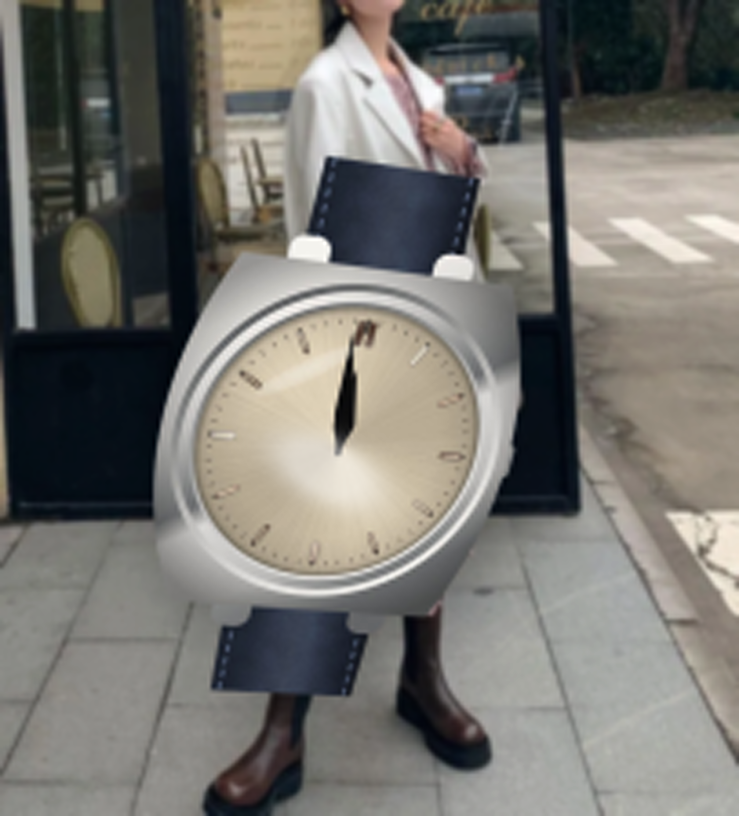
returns 11,59
